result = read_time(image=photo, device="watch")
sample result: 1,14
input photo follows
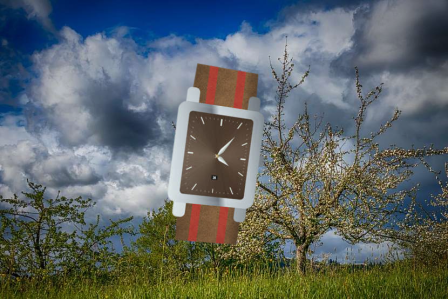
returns 4,06
